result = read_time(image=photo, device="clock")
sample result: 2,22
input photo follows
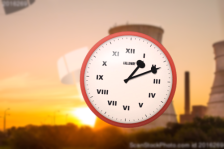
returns 1,11
